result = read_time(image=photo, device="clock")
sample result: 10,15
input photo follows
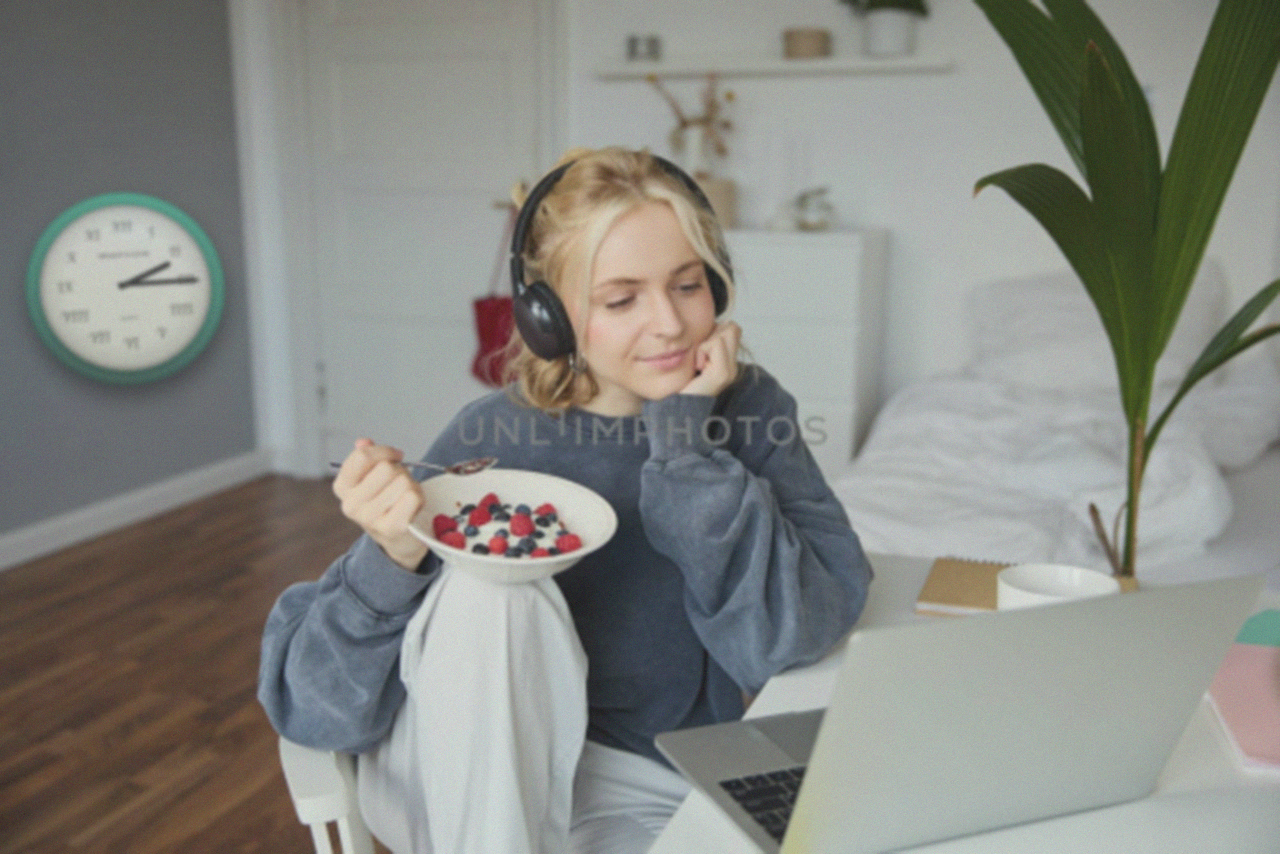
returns 2,15
